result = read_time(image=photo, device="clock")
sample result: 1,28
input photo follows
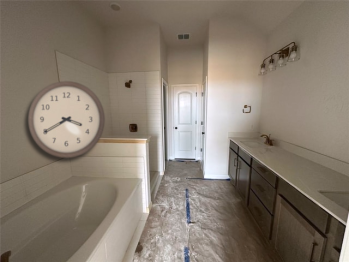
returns 3,40
